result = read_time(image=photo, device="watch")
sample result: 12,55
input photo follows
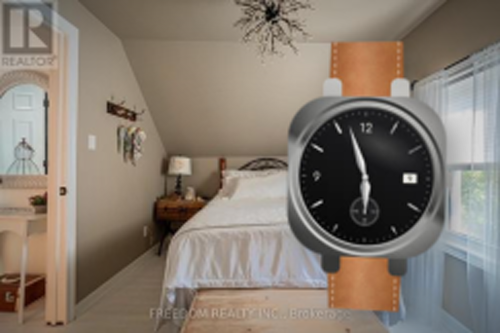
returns 5,57
